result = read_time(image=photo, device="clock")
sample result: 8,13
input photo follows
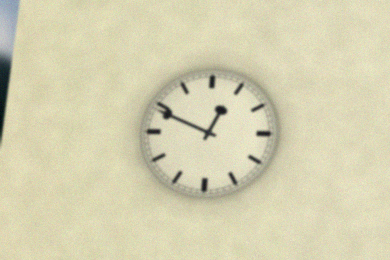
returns 12,49
